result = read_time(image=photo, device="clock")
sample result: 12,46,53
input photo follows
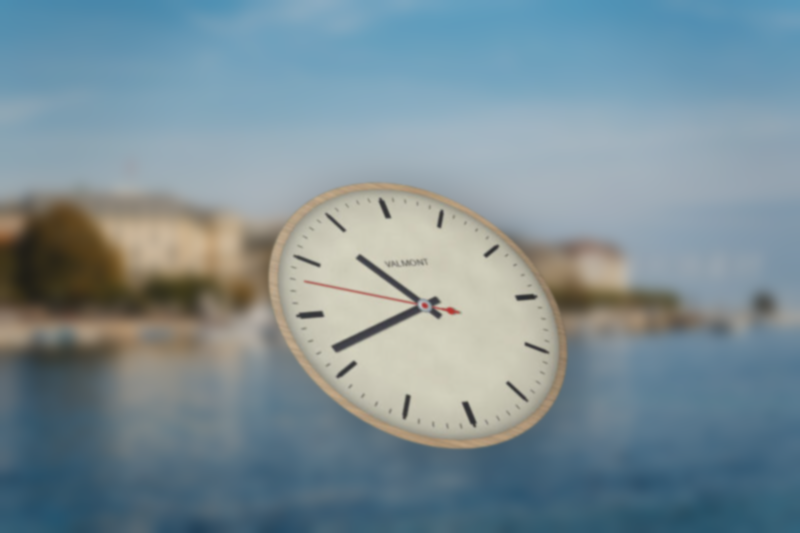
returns 10,41,48
